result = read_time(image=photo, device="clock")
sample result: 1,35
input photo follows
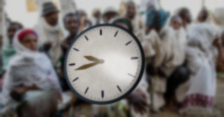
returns 9,43
